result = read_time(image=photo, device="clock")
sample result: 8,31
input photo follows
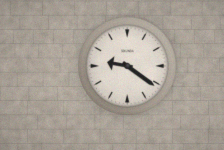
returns 9,21
